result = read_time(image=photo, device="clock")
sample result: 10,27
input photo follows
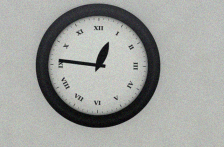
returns 12,46
